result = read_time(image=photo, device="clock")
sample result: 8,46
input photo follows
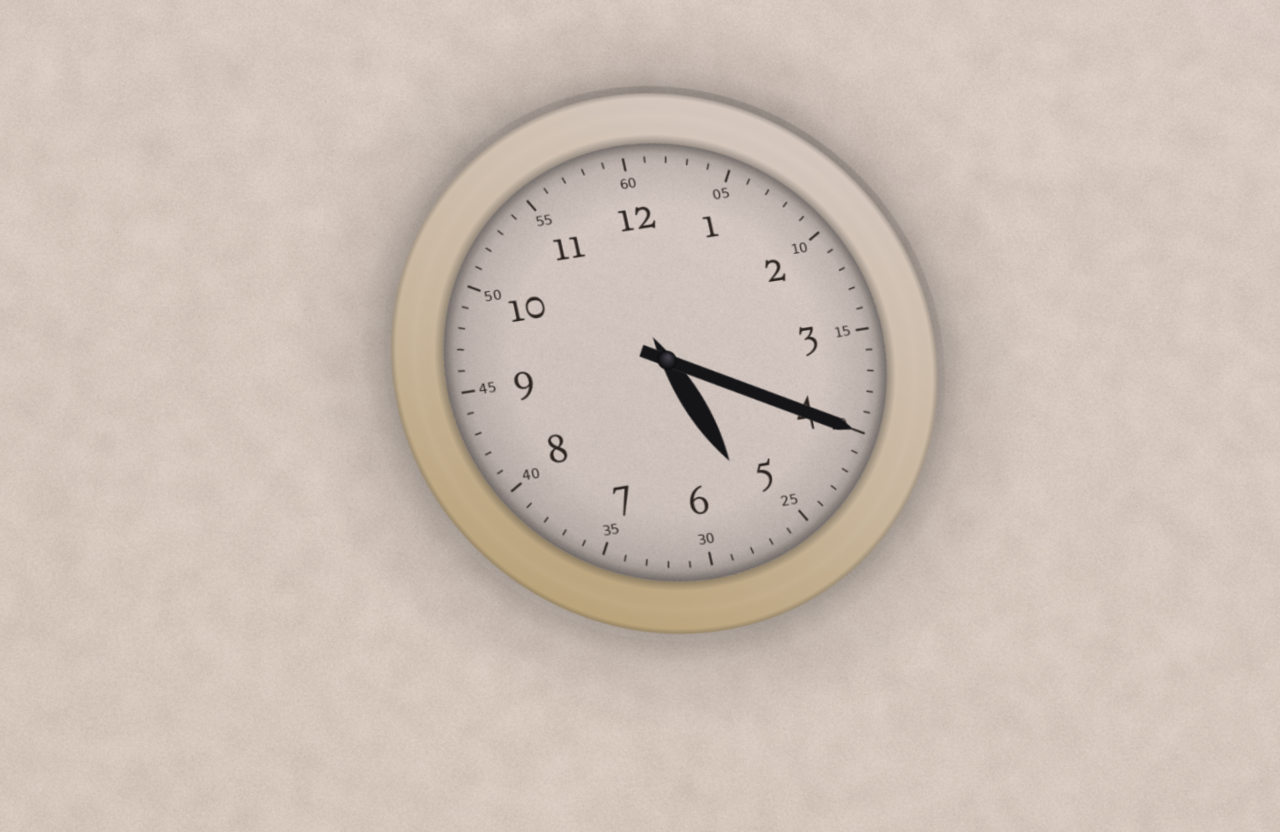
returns 5,20
